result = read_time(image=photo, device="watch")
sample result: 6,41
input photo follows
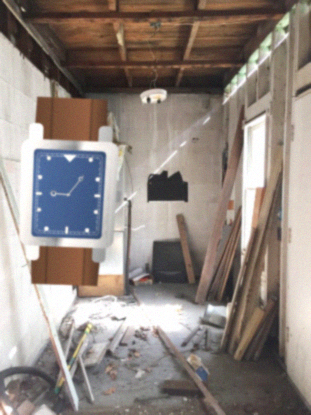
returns 9,06
